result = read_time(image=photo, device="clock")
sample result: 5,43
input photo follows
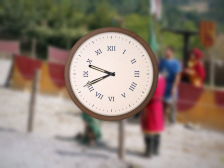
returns 9,41
